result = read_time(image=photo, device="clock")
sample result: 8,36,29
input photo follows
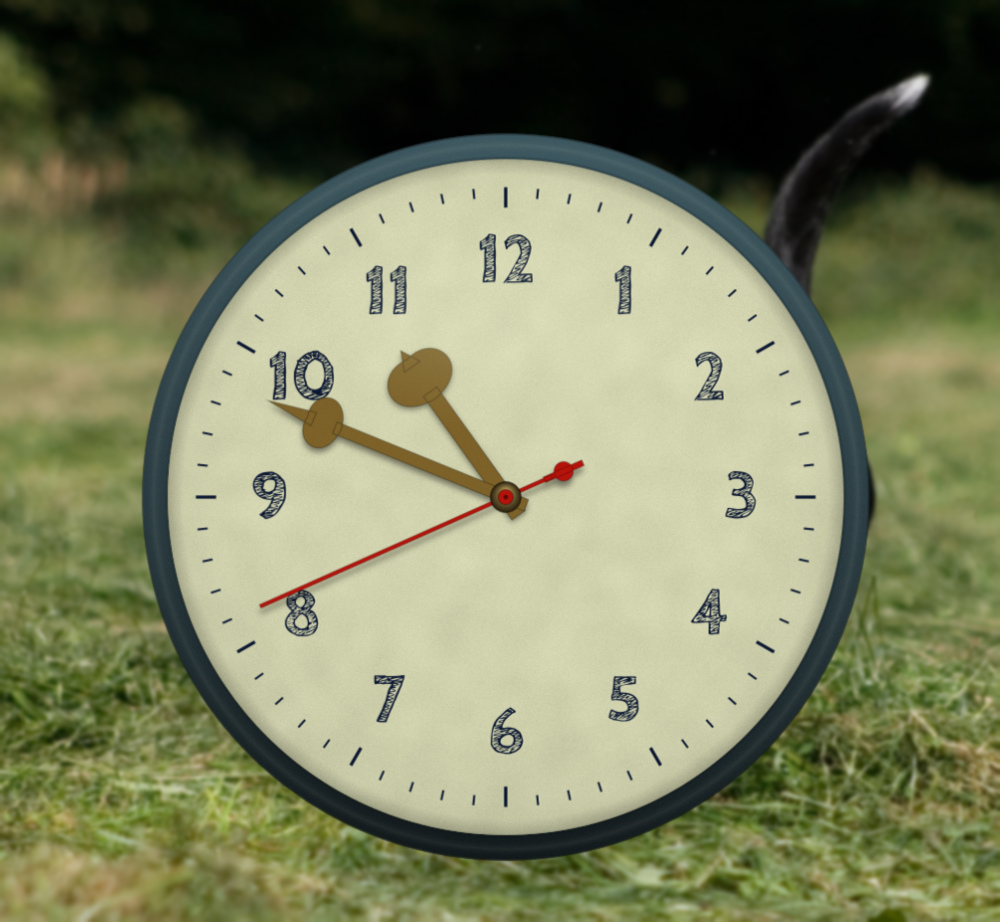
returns 10,48,41
